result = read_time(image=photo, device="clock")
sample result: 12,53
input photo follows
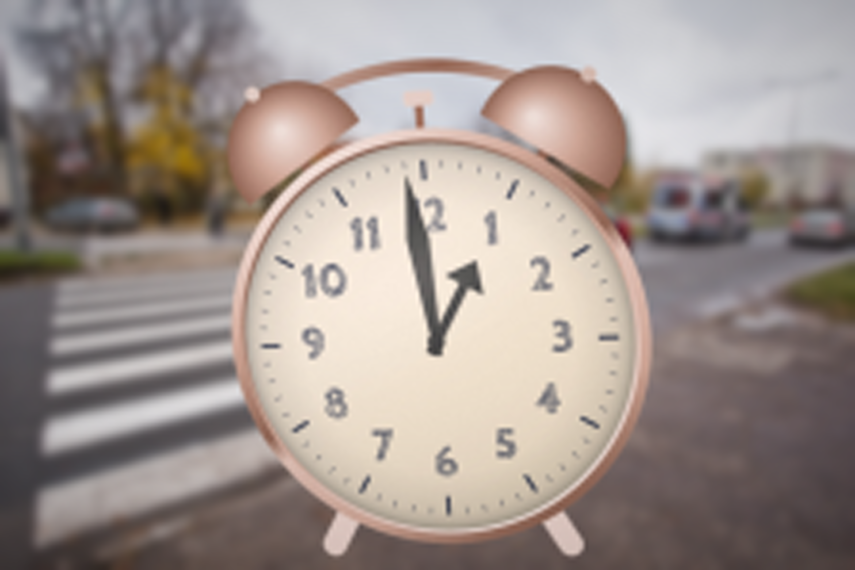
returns 12,59
